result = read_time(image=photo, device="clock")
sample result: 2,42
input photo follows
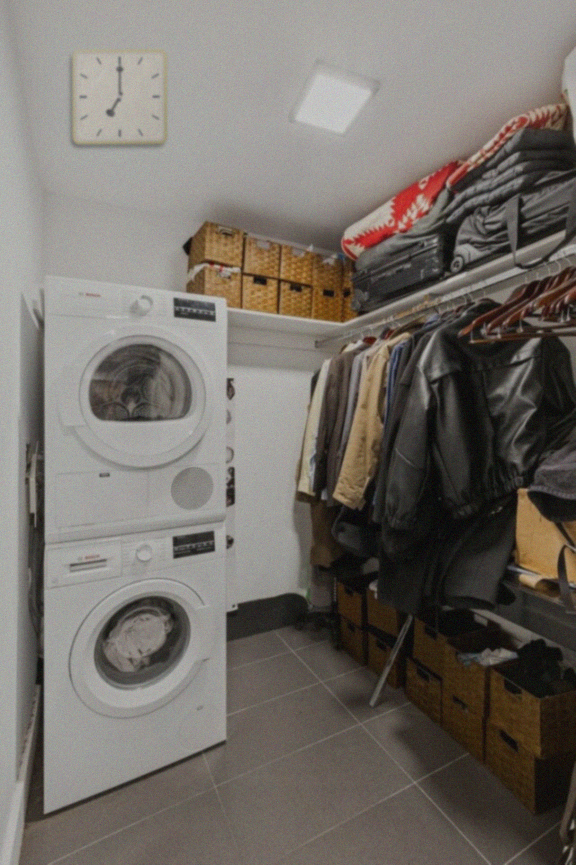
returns 7,00
